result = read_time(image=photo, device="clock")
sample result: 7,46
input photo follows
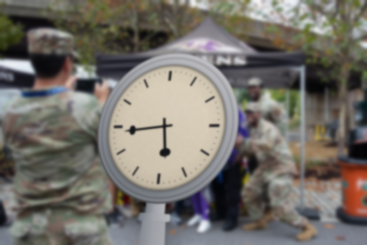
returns 5,44
